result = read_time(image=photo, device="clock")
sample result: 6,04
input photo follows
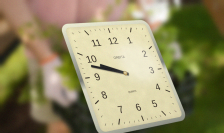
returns 9,48
